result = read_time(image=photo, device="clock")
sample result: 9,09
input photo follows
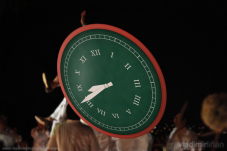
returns 8,41
